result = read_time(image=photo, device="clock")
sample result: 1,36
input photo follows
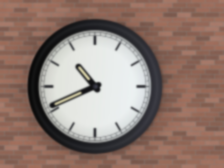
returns 10,41
